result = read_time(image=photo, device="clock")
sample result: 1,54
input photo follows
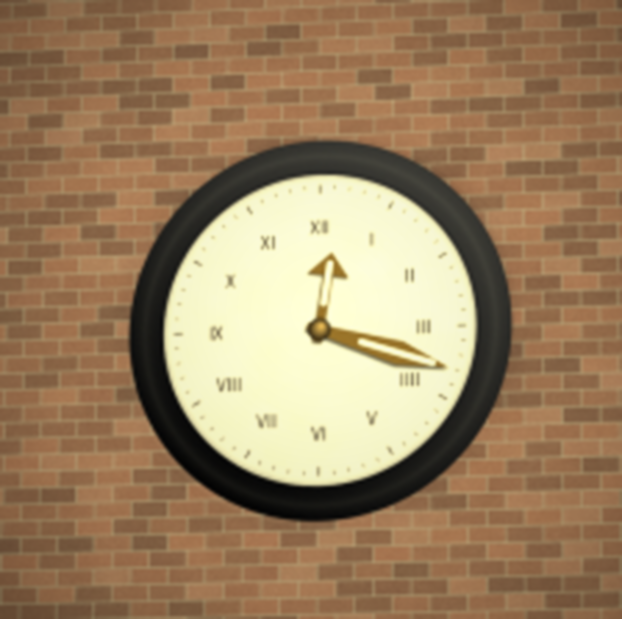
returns 12,18
